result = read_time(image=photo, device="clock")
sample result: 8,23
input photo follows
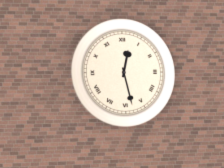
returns 12,28
